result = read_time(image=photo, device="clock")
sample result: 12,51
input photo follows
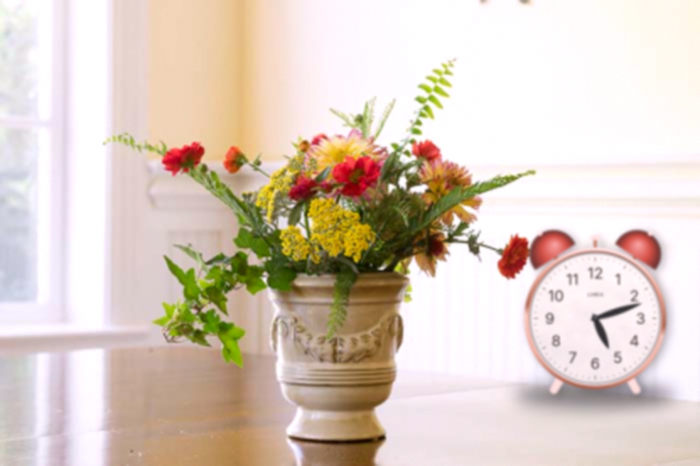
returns 5,12
